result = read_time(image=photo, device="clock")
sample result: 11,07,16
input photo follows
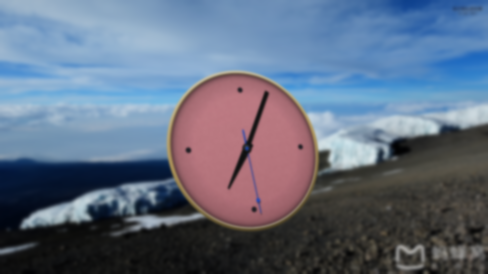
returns 7,04,29
